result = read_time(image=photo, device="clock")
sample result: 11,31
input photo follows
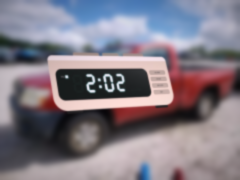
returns 2,02
